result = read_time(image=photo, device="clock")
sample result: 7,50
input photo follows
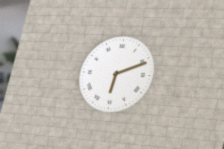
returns 6,11
